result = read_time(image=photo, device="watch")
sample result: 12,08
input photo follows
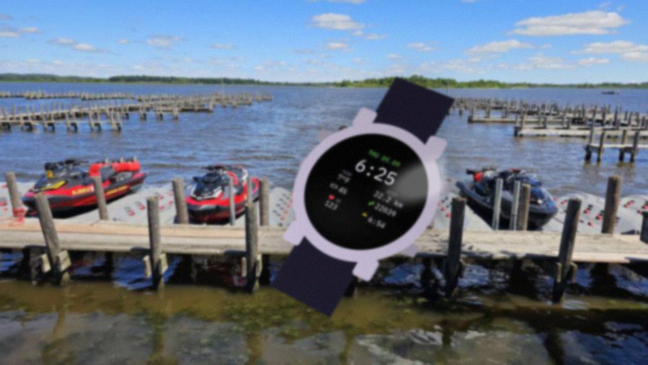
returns 6,25
